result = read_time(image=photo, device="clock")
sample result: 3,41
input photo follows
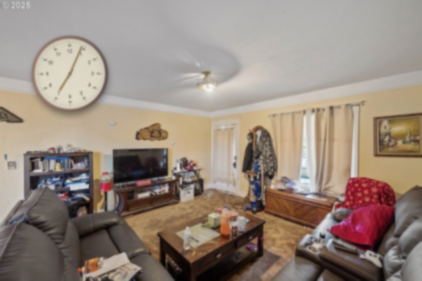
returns 7,04
